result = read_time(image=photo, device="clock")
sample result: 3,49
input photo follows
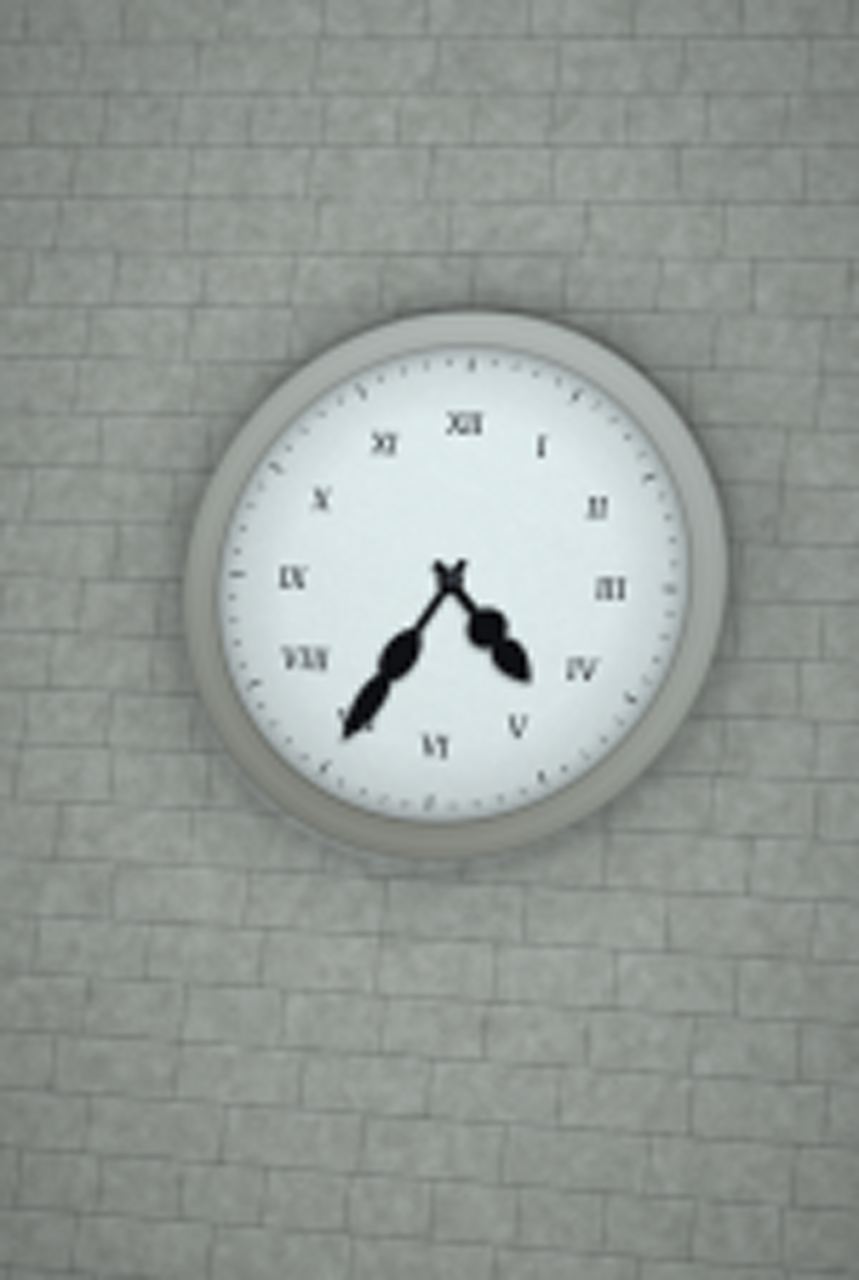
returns 4,35
